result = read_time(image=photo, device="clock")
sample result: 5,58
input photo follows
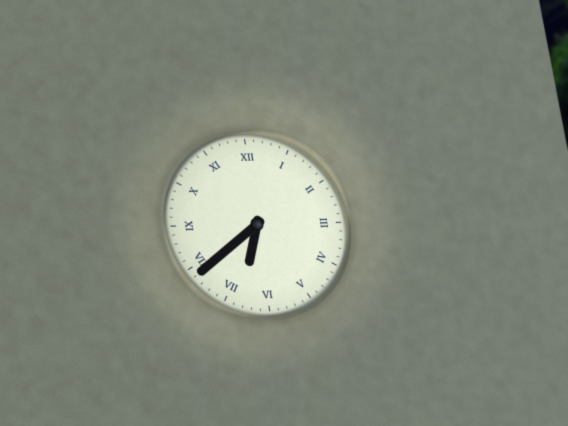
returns 6,39
